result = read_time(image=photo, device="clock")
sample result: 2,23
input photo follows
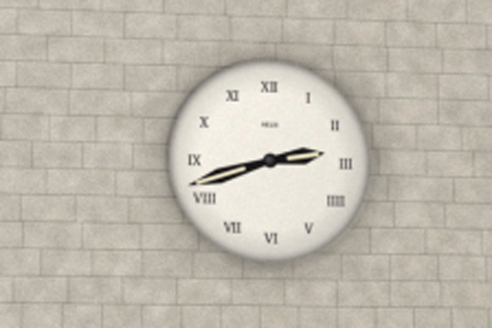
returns 2,42
